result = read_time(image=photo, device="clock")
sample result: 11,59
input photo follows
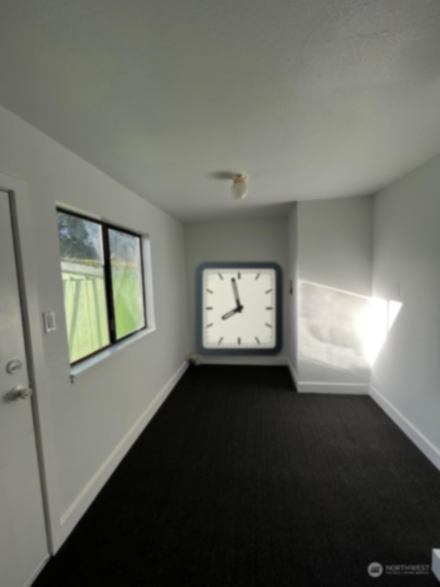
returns 7,58
